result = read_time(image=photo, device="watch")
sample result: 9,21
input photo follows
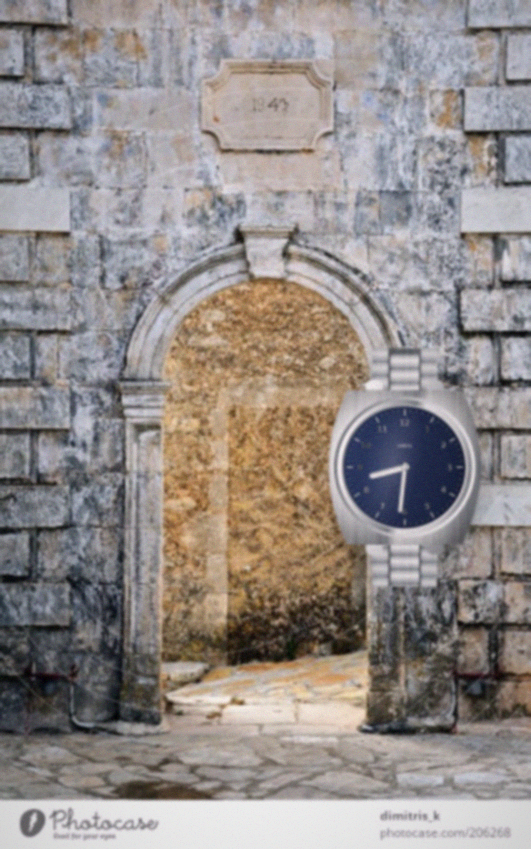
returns 8,31
